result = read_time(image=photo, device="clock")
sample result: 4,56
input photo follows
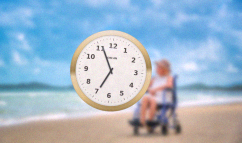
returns 6,56
